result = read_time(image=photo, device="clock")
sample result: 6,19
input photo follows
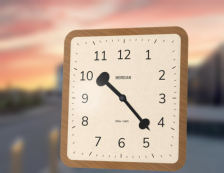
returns 10,23
